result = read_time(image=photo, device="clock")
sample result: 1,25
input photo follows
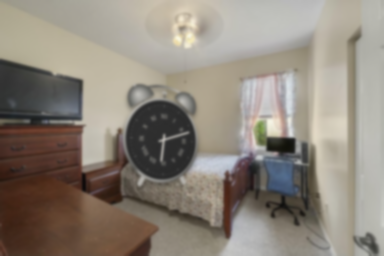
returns 6,12
